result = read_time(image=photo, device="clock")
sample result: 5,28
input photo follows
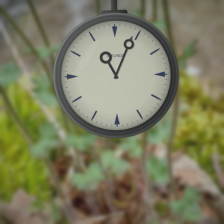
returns 11,04
